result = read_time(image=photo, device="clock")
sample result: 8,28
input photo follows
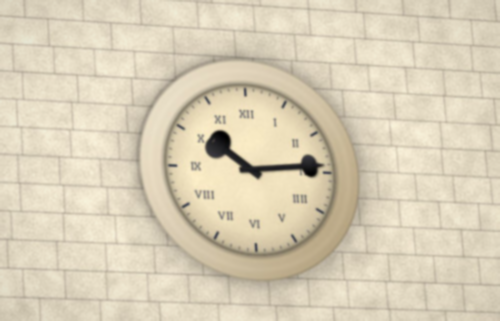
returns 10,14
